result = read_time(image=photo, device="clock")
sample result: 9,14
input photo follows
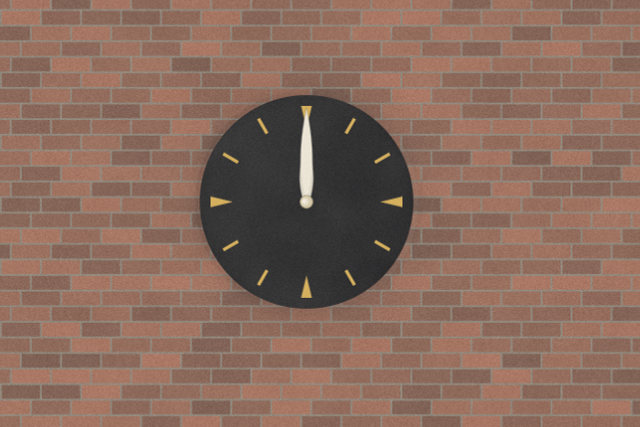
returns 12,00
